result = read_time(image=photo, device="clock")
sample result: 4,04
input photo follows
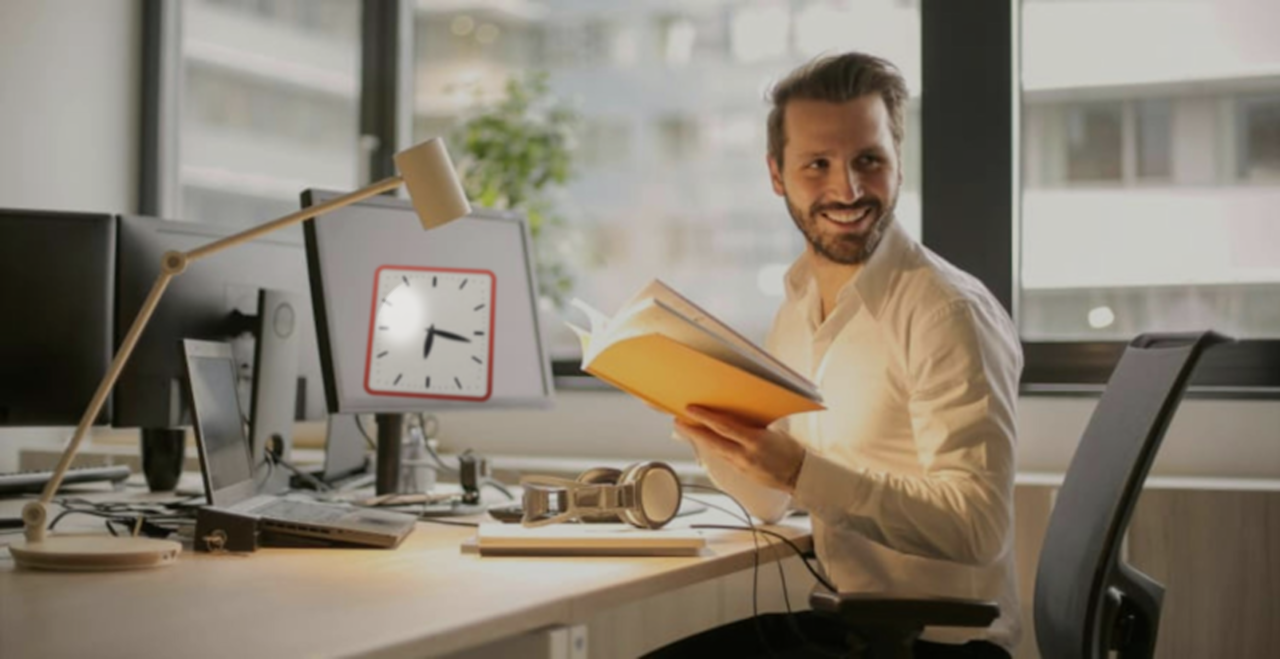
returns 6,17
